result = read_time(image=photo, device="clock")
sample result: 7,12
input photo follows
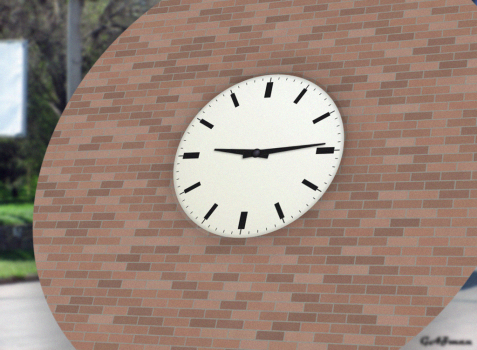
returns 9,14
